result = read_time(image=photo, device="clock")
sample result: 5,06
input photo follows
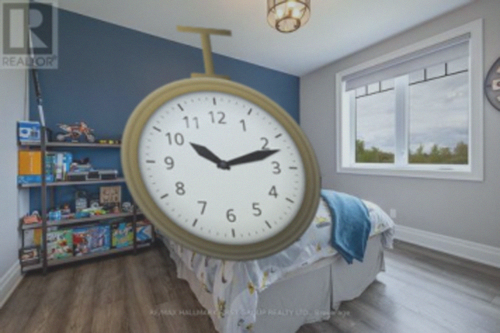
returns 10,12
